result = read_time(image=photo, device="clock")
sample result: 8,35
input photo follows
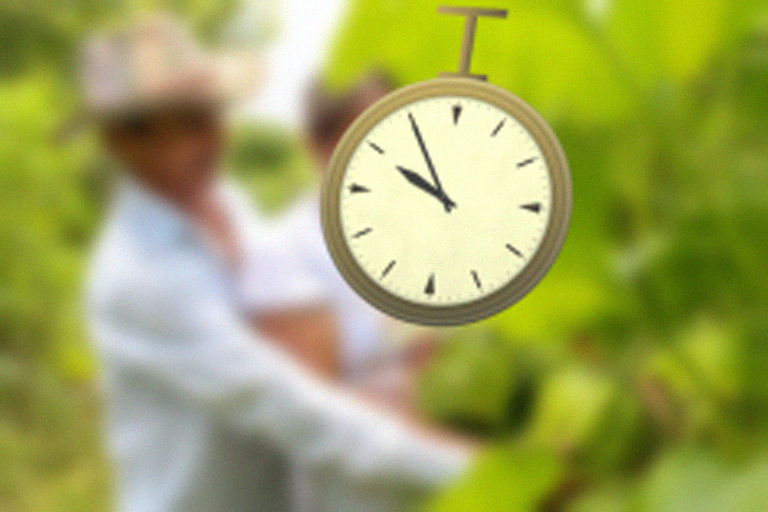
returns 9,55
